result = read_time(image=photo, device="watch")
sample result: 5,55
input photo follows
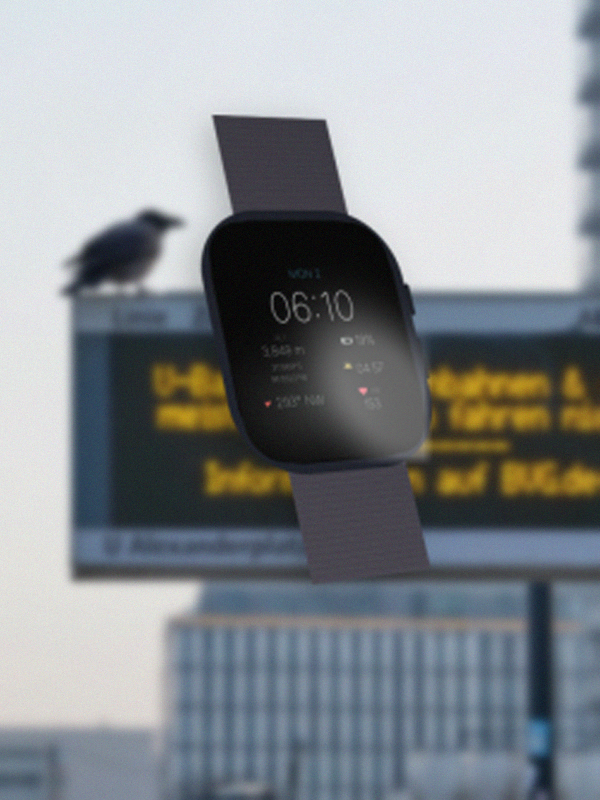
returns 6,10
